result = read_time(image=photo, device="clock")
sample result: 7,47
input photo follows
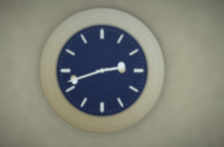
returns 2,42
